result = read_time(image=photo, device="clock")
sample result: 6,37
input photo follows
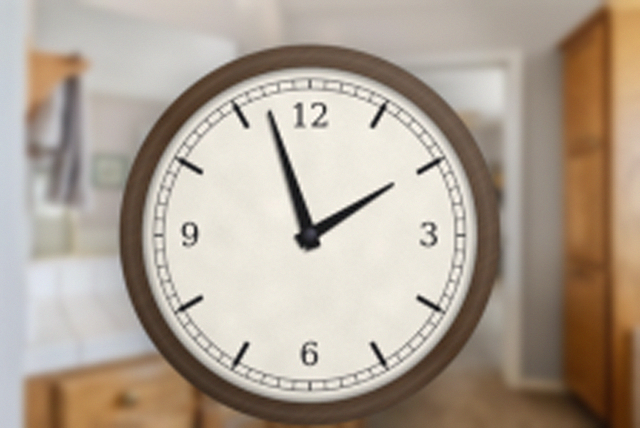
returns 1,57
